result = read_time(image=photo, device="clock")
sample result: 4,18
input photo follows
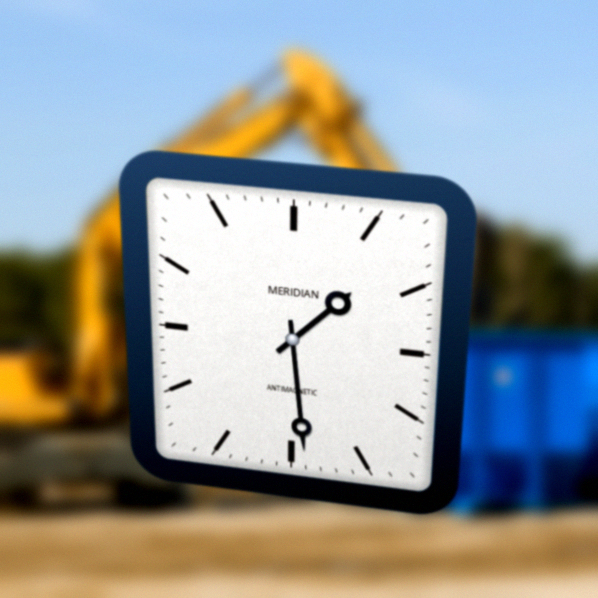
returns 1,29
